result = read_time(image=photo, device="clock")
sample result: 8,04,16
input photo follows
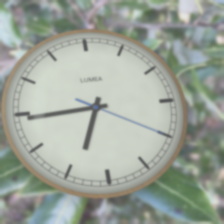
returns 6,44,20
